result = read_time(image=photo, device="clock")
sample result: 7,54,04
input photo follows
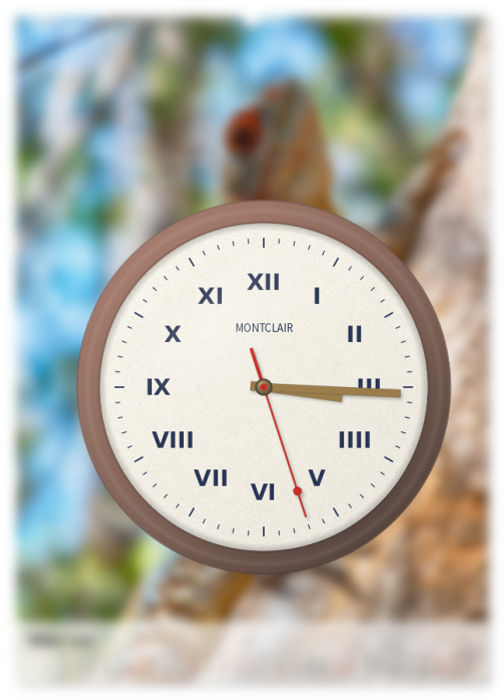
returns 3,15,27
